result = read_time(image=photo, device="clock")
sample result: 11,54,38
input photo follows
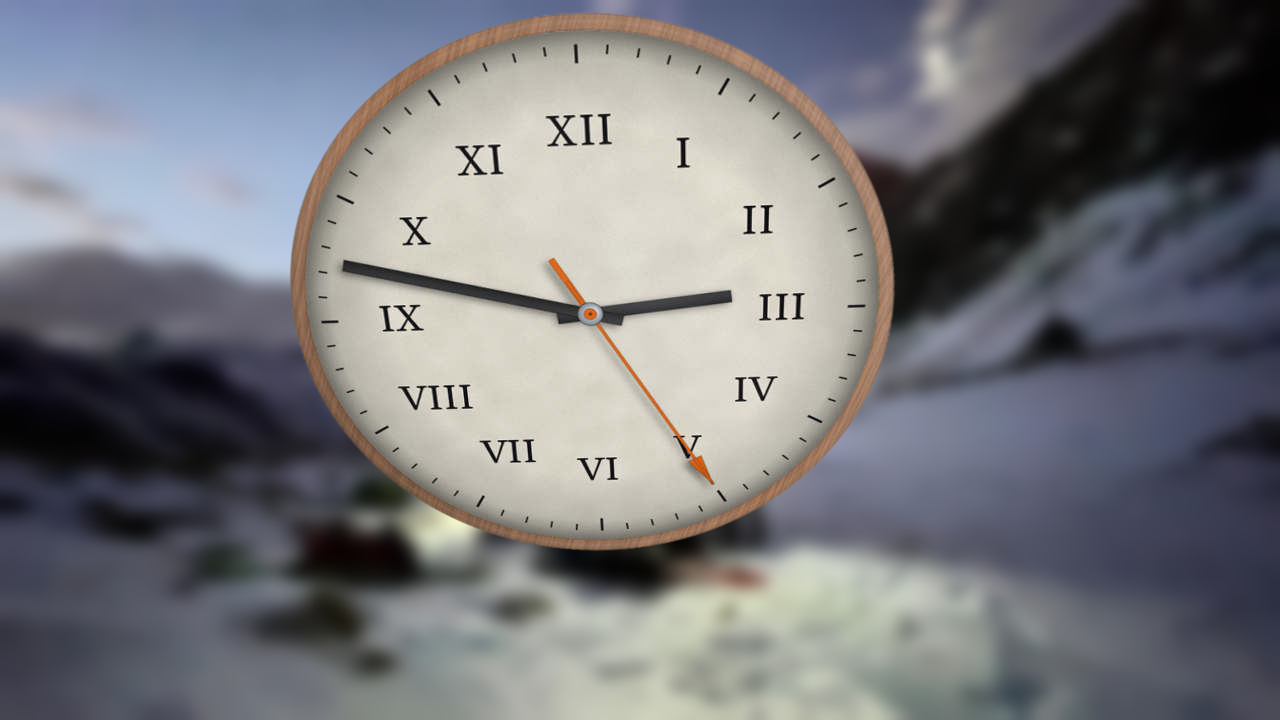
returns 2,47,25
